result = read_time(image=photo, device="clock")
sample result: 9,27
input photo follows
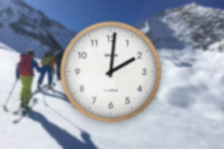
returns 2,01
